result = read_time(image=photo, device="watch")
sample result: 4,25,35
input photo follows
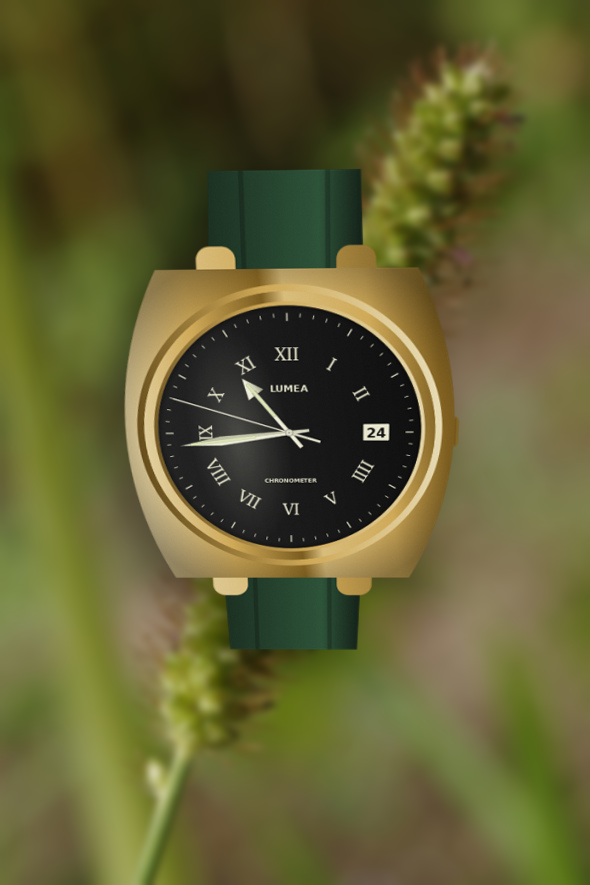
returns 10,43,48
